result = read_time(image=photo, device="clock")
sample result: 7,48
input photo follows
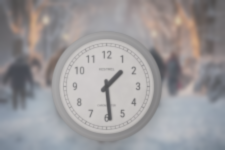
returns 1,29
